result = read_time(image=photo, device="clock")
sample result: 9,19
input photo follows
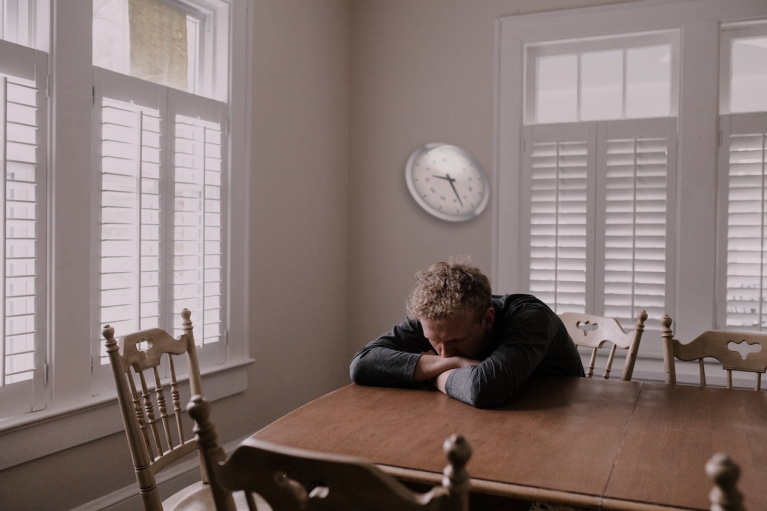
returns 9,28
